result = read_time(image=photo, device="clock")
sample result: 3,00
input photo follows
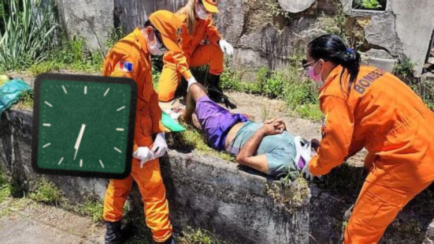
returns 6,32
